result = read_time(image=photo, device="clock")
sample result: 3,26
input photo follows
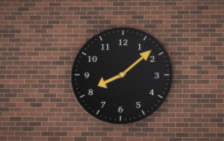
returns 8,08
